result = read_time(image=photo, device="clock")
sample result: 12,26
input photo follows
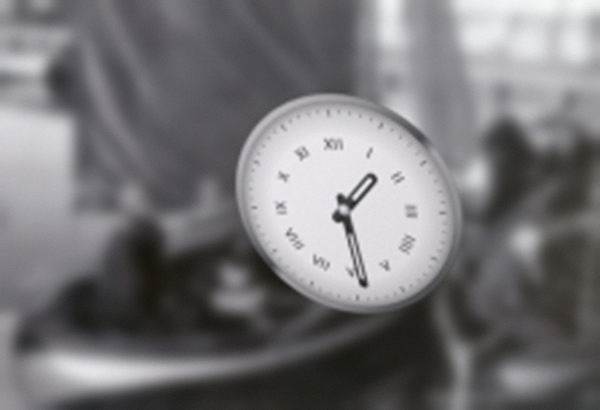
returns 1,29
